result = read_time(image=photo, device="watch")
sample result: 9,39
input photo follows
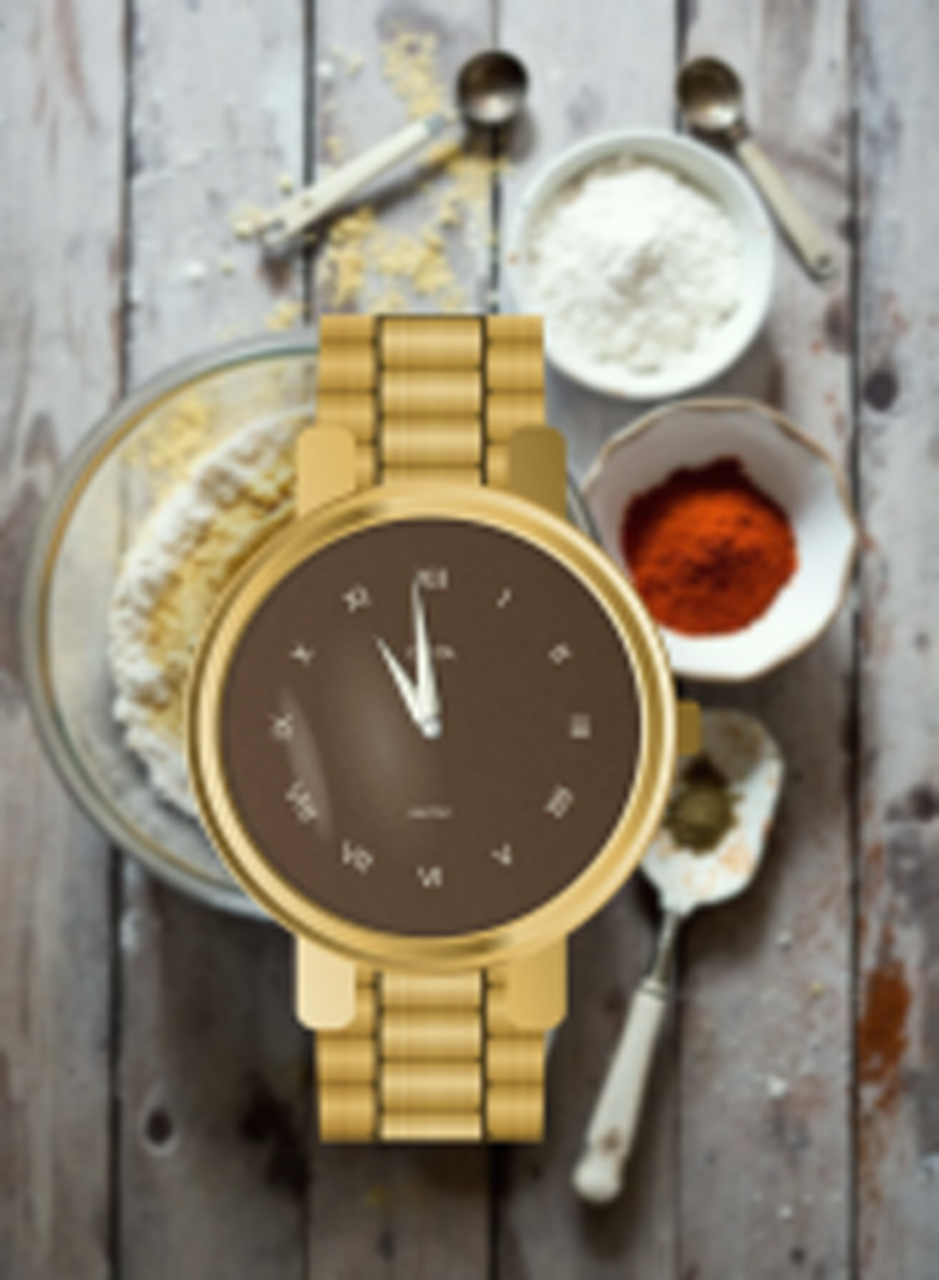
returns 10,59
